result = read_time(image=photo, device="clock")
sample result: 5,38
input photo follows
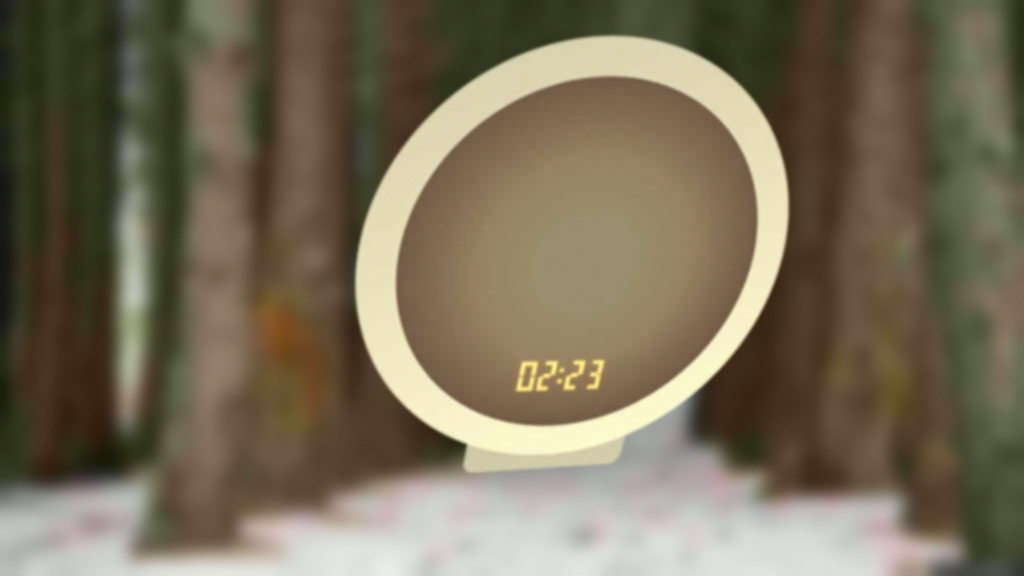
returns 2,23
